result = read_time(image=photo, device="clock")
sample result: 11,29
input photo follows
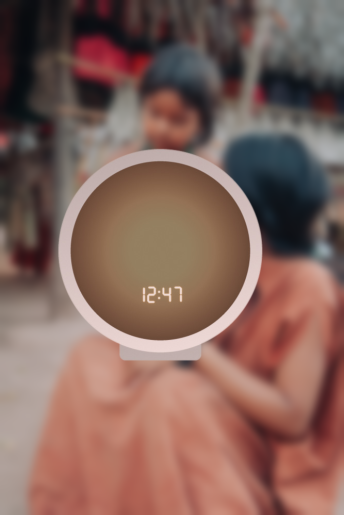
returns 12,47
